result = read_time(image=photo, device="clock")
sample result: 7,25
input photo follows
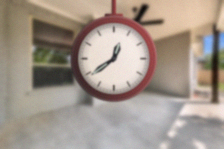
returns 12,39
